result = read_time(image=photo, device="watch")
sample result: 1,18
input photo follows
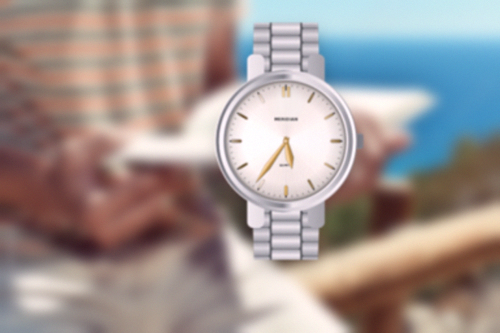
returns 5,36
